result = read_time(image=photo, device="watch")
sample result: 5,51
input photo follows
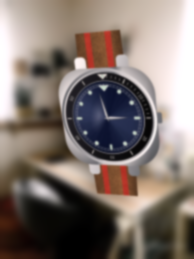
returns 2,58
